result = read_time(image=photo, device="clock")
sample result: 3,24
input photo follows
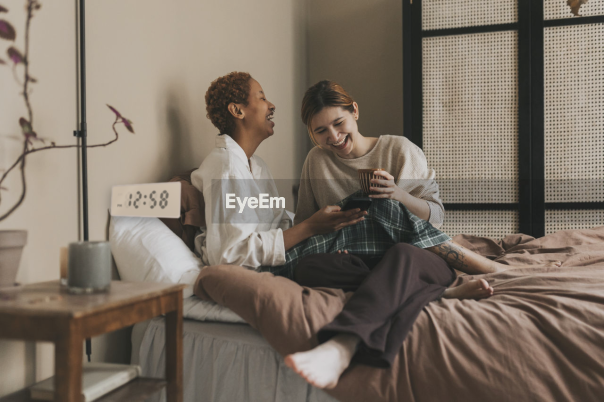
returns 12,58
